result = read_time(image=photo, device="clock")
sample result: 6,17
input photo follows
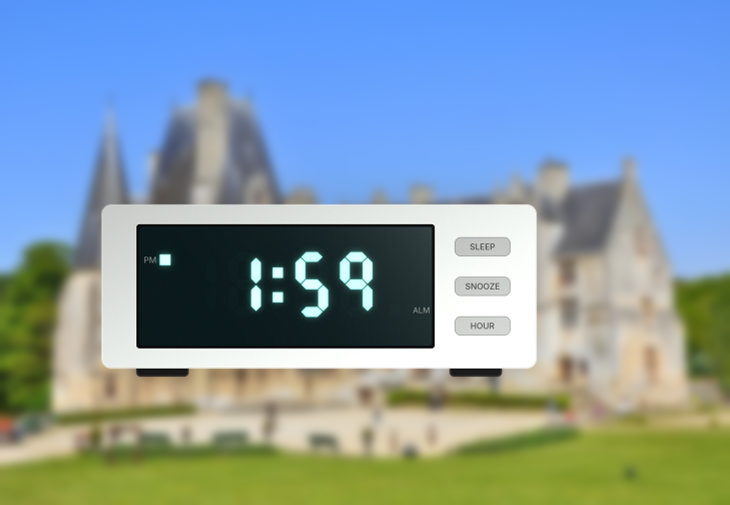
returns 1,59
